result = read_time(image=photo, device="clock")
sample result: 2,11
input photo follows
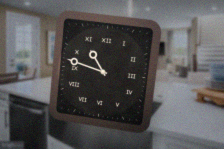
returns 10,47
